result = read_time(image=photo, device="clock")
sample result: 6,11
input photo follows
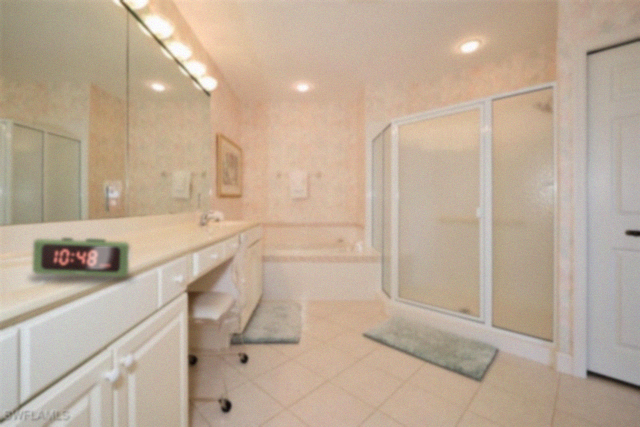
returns 10,48
